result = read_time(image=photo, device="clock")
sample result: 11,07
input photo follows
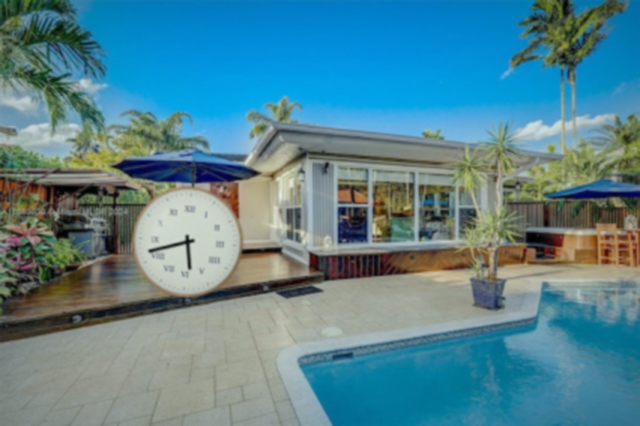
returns 5,42
